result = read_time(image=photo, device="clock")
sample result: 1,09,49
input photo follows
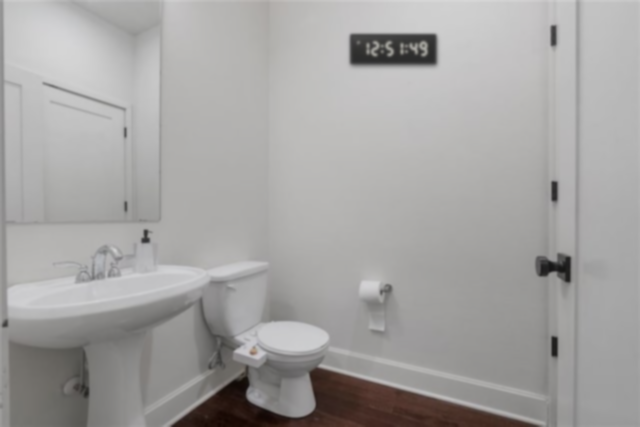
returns 12,51,49
